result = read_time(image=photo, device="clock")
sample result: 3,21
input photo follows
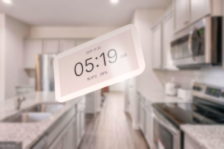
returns 5,19
